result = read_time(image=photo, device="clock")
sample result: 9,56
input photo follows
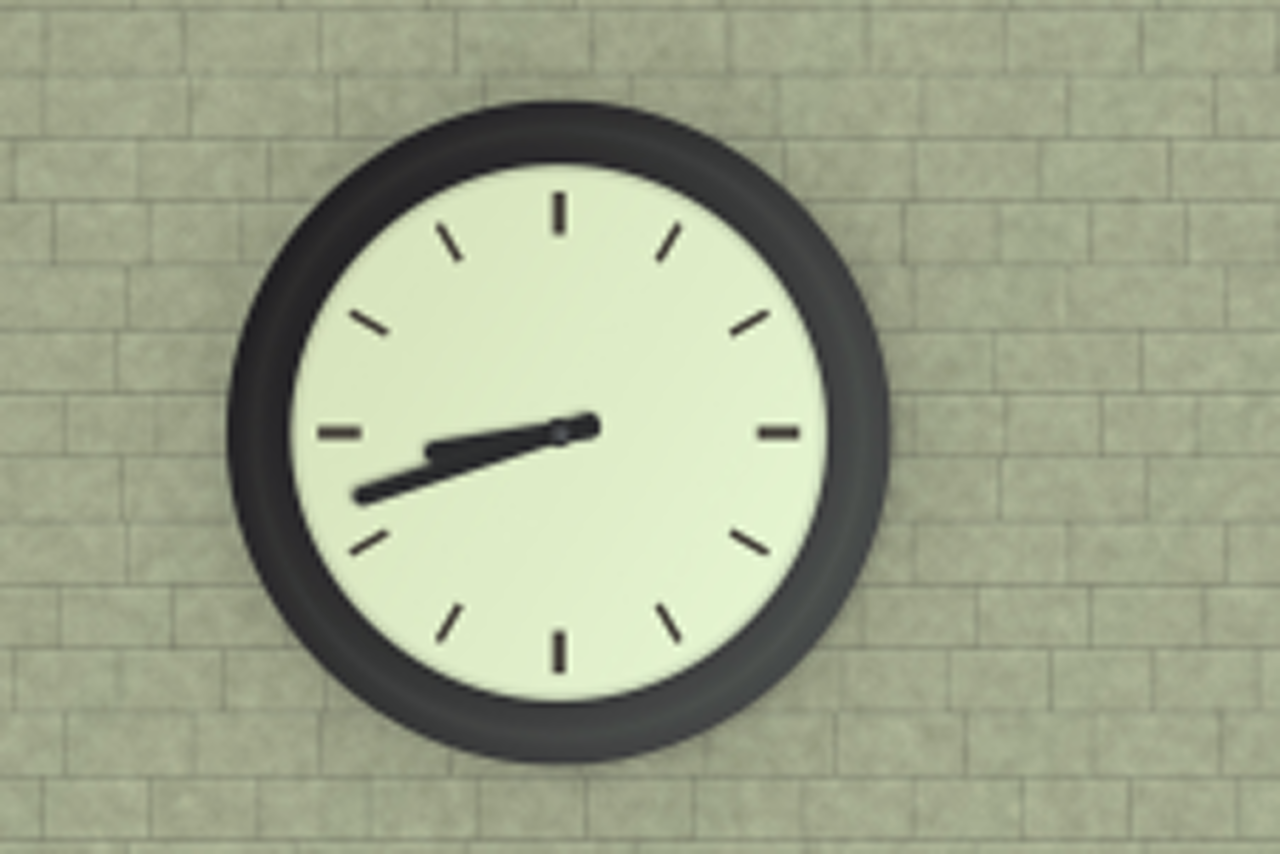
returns 8,42
